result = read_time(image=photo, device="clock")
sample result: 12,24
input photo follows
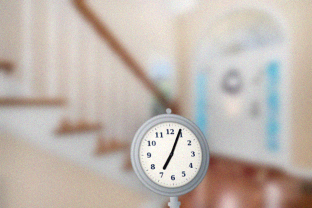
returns 7,04
